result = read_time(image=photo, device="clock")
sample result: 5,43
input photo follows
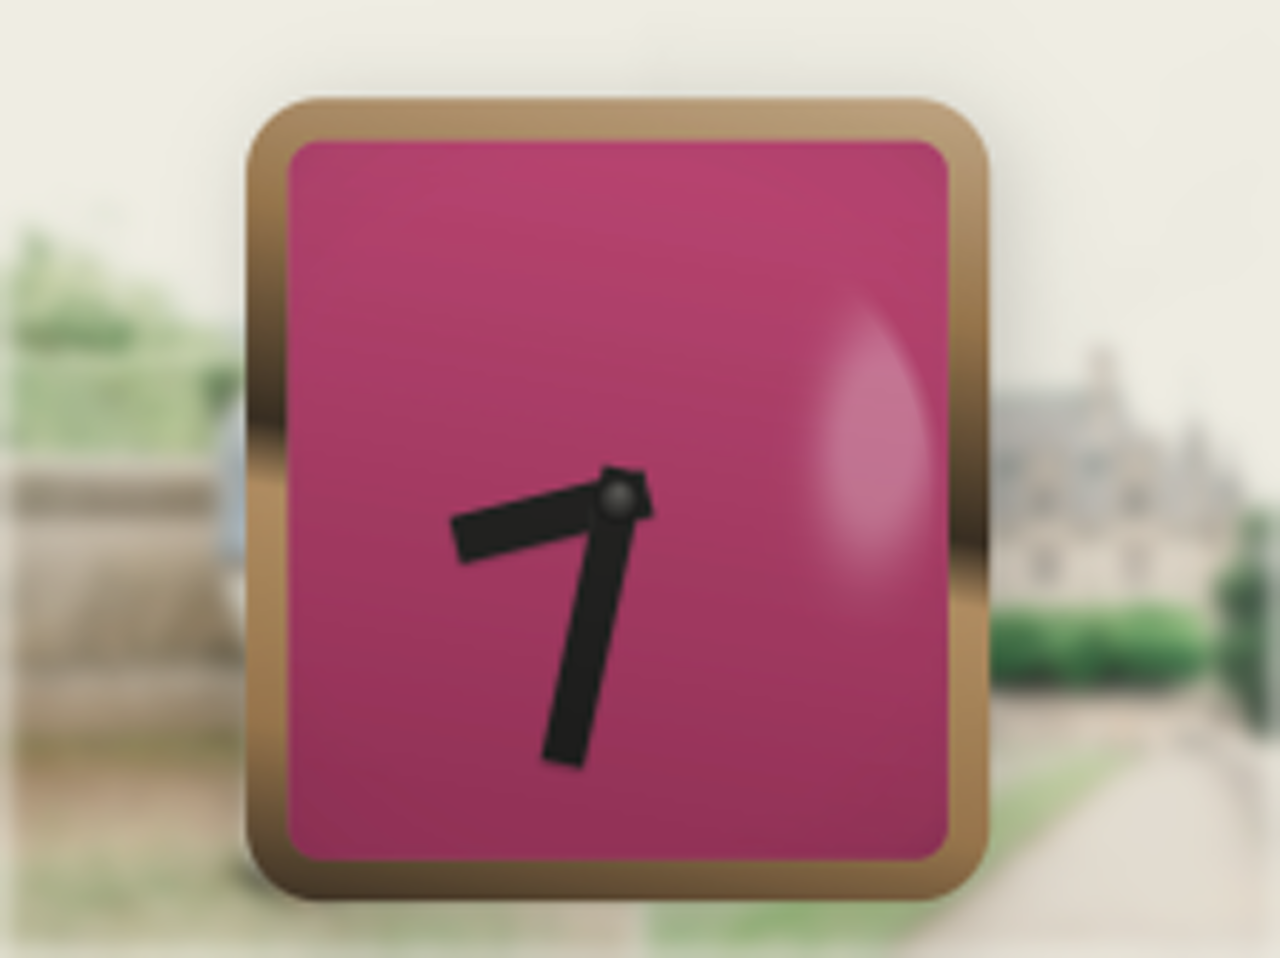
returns 8,32
